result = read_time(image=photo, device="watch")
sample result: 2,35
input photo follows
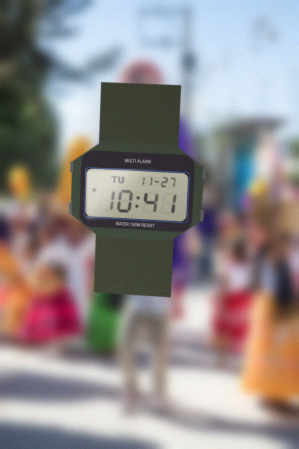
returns 10,41
